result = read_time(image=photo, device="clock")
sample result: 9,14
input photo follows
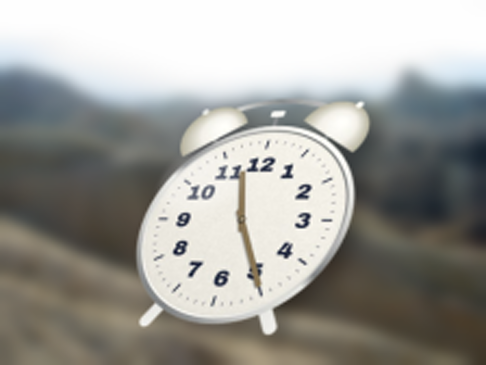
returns 11,25
